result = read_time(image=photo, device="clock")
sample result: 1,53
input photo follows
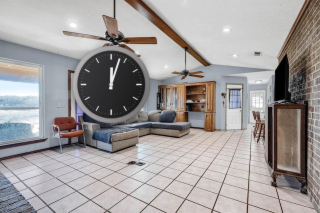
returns 12,03
